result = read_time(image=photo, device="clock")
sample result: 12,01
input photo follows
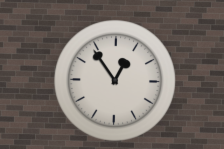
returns 12,54
